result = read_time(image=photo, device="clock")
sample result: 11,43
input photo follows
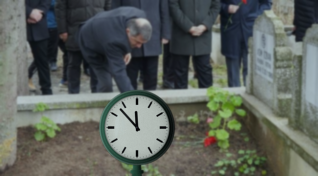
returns 11,53
